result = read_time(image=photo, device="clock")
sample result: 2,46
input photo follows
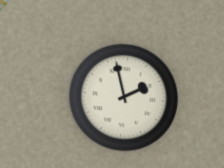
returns 1,57
